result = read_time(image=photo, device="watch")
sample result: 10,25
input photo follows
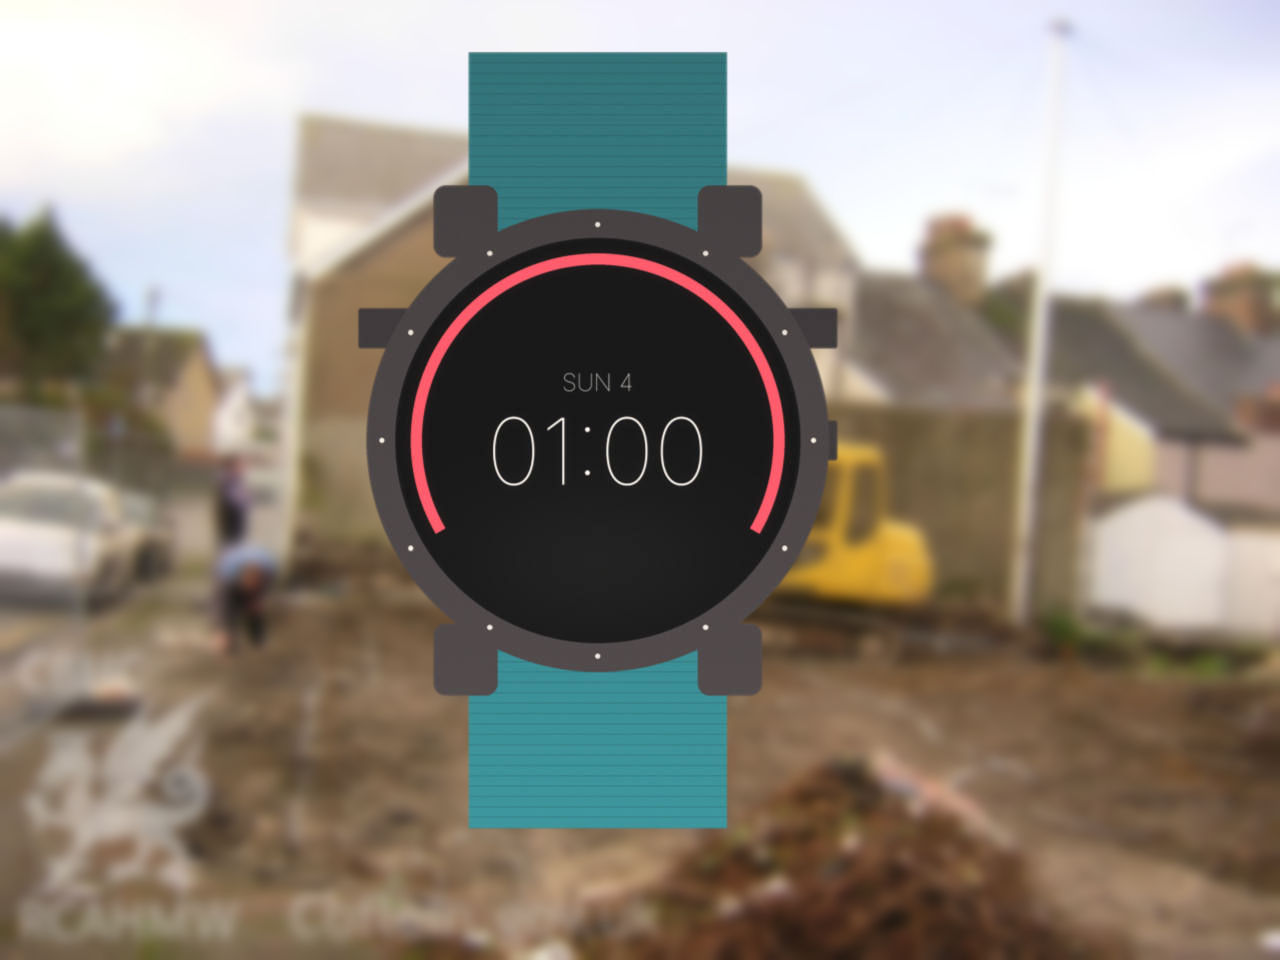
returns 1,00
